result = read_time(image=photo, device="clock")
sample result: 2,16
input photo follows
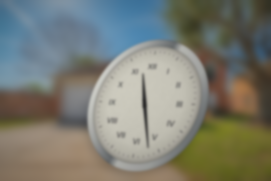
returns 11,27
